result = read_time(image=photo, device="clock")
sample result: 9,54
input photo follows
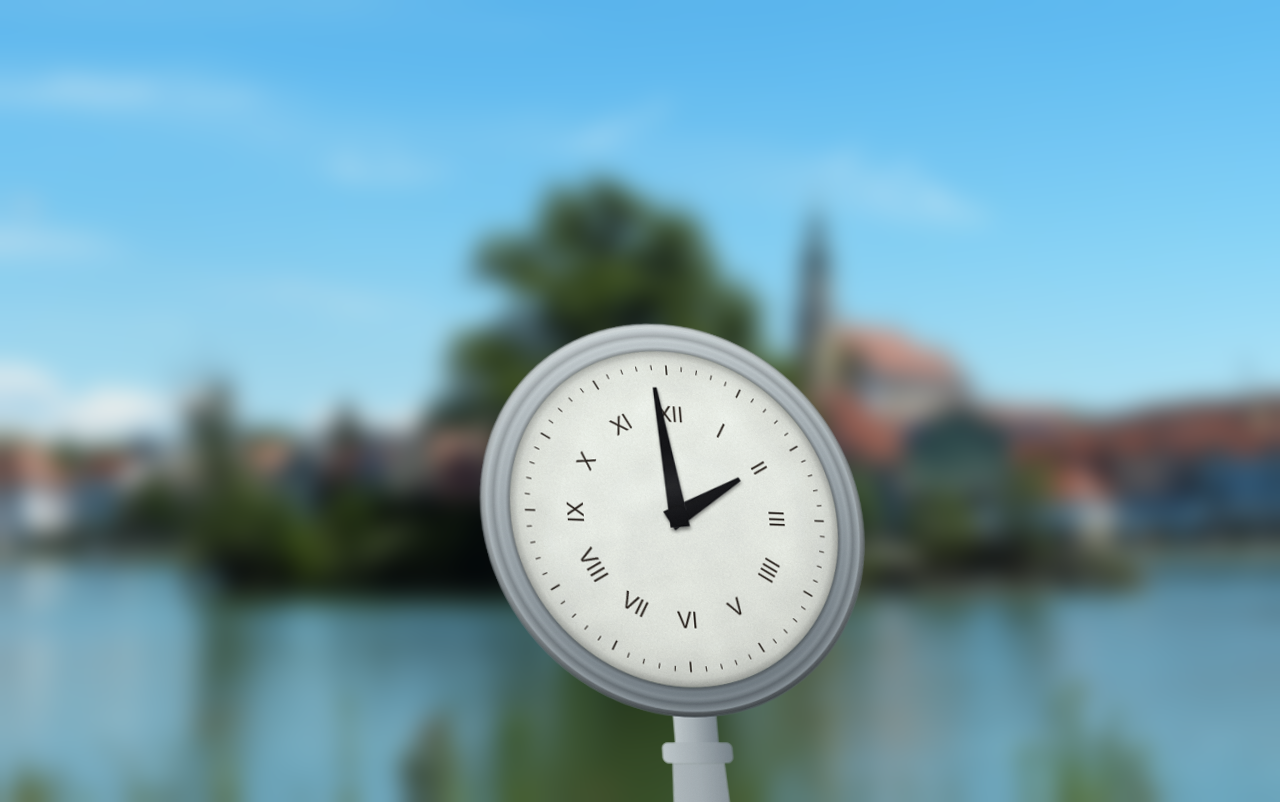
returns 1,59
